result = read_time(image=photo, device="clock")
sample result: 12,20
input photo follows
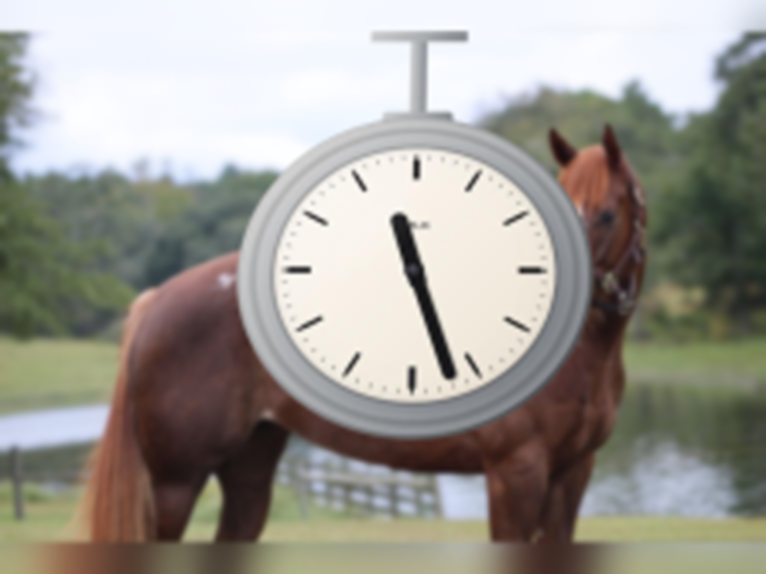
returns 11,27
